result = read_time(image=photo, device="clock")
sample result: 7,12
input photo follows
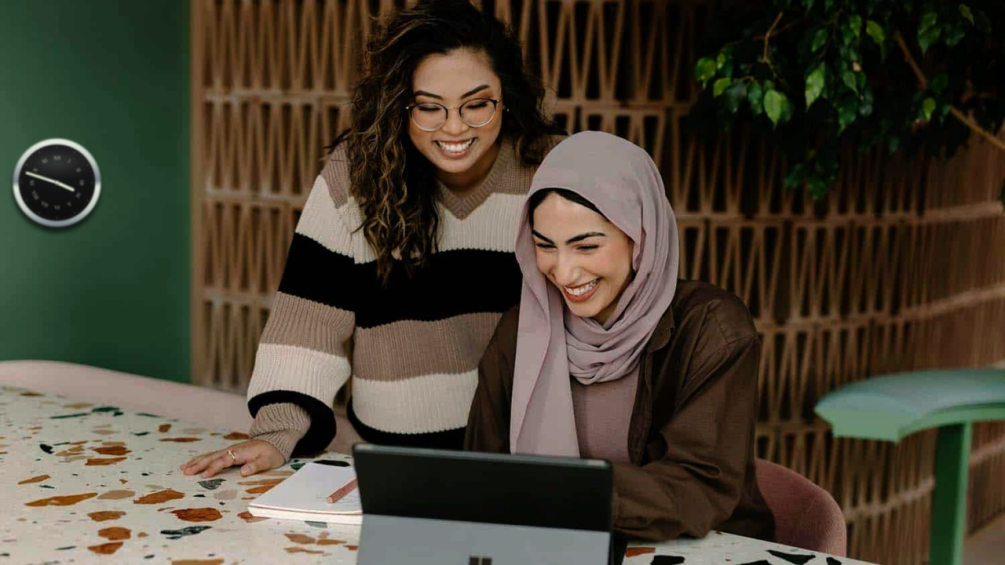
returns 3,48
